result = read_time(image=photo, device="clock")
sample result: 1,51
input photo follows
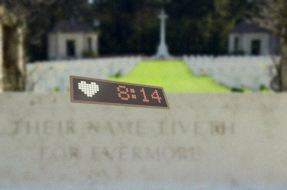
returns 8,14
